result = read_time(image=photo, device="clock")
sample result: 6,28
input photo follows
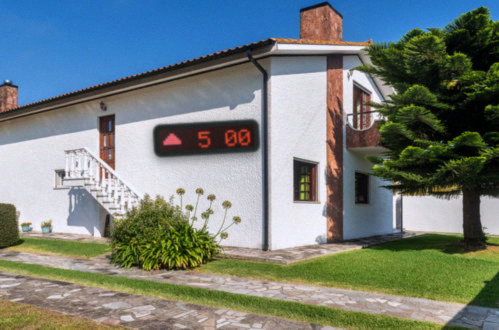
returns 5,00
